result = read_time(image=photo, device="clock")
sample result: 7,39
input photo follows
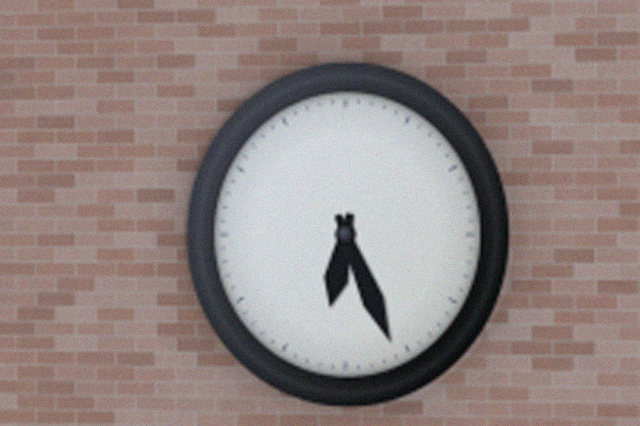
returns 6,26
